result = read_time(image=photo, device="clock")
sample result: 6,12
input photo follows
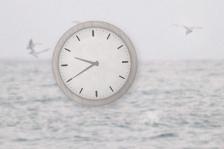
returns 9,40
